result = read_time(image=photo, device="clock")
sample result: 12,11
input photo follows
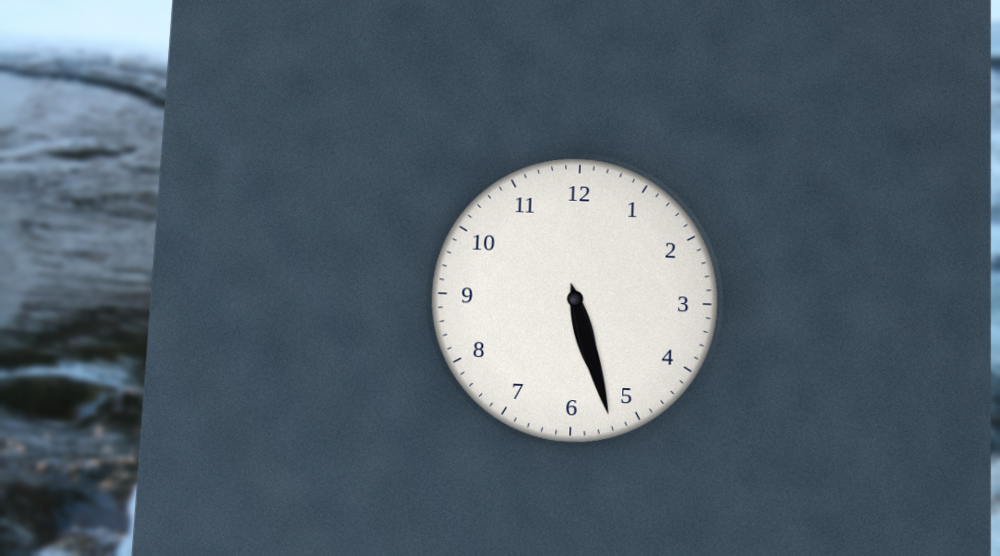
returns 5,27
